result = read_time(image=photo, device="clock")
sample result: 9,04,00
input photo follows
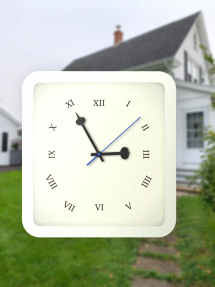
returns 2,55,08
